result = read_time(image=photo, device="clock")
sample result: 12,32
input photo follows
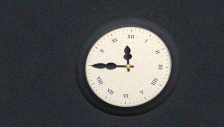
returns 11,45
